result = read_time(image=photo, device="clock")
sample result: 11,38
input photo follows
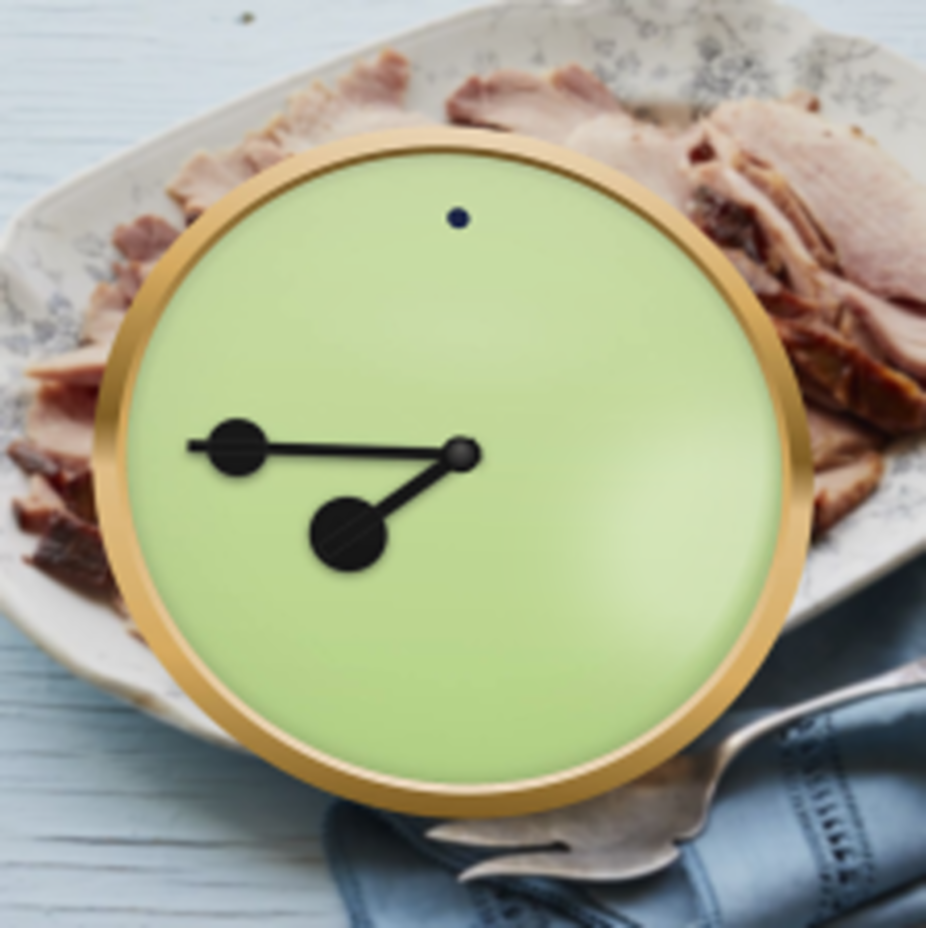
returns 7,45
